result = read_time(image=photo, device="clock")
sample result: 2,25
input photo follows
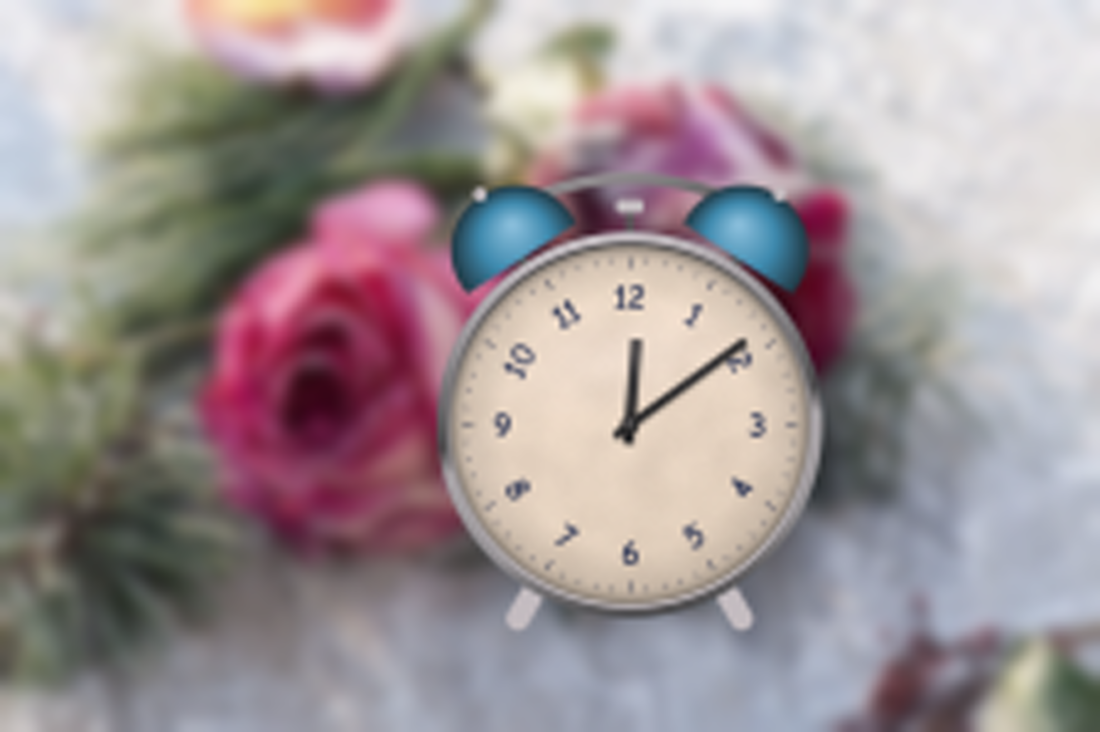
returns 12,09
